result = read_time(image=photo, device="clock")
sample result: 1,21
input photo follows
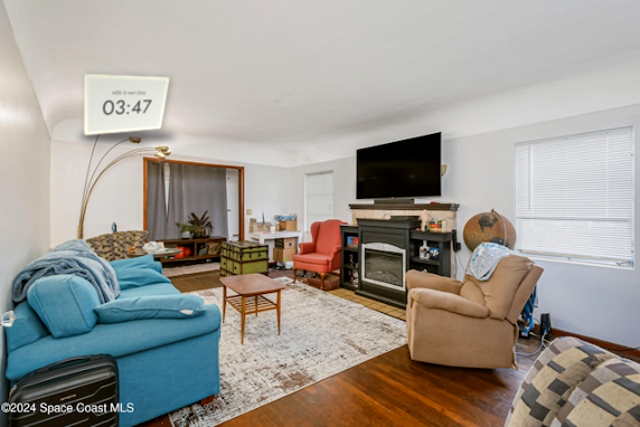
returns 3,47
